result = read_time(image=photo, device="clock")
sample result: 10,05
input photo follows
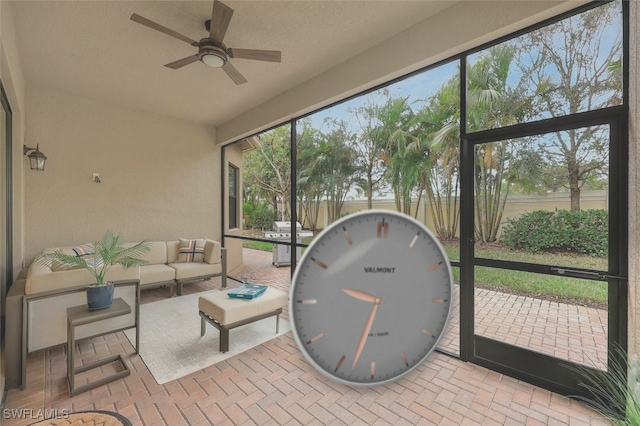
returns 9,33
